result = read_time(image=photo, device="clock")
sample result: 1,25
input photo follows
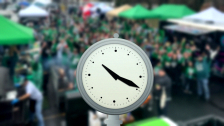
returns 10,19
